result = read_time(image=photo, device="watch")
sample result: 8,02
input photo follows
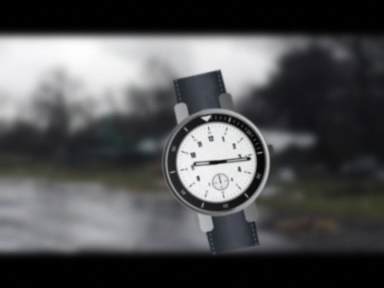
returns 9,16
